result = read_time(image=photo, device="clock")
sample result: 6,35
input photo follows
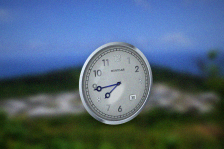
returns 7,44
